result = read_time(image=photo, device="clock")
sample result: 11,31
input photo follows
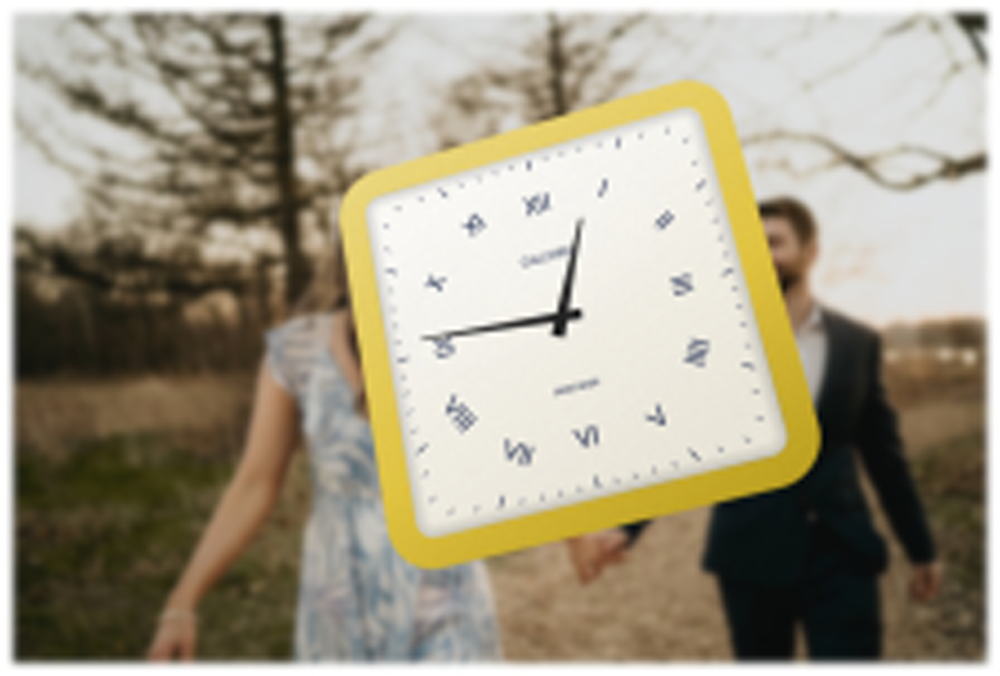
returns 12,46
